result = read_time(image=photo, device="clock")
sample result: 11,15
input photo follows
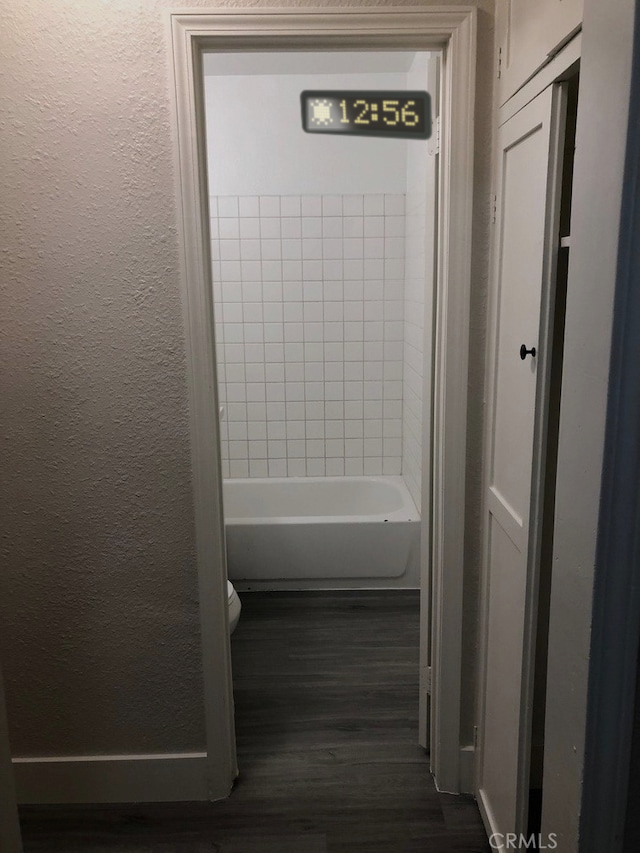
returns 12,56
